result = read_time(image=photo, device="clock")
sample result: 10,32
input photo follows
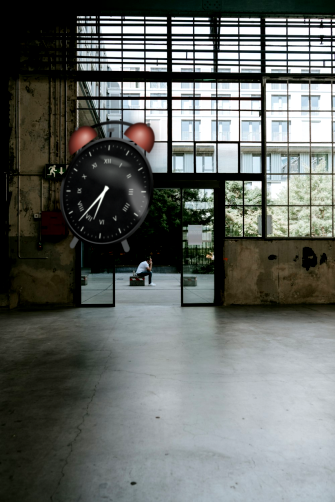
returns 6,37
